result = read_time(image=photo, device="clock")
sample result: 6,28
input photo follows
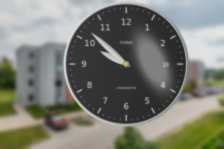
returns 9,52
